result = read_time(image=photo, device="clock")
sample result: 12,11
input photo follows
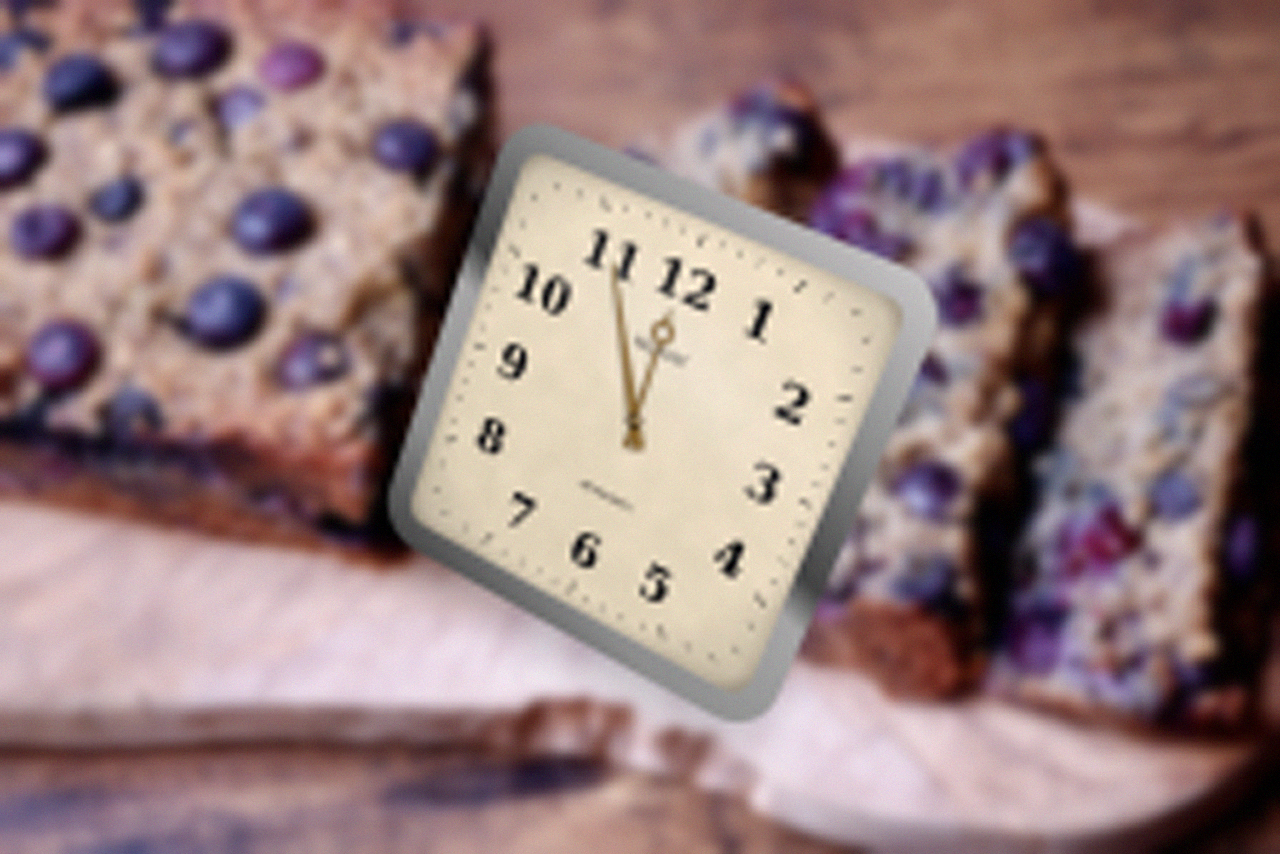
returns 11,55
